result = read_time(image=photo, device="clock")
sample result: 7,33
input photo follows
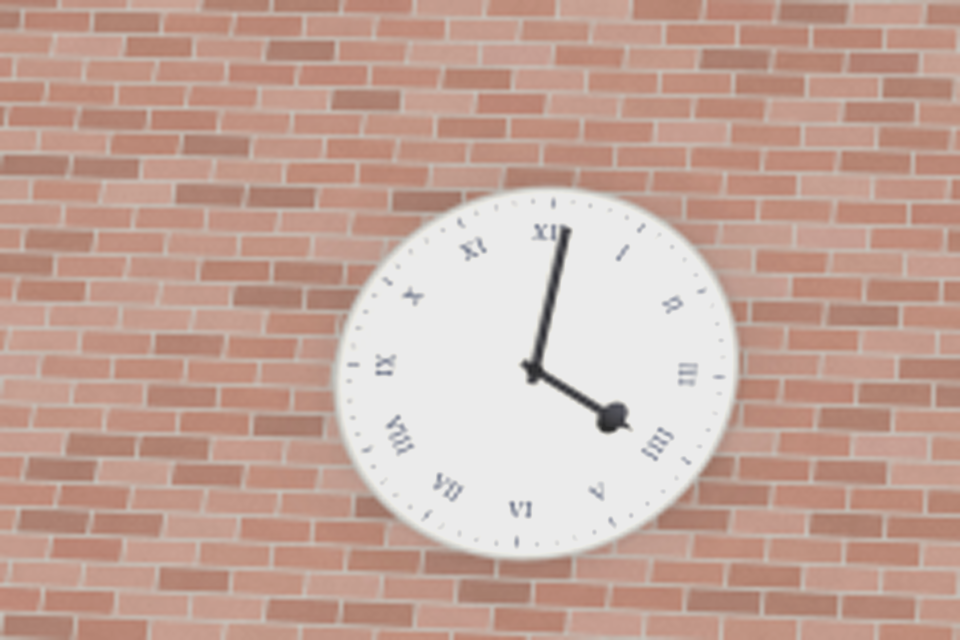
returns 4,01
